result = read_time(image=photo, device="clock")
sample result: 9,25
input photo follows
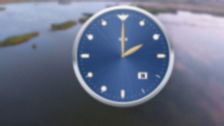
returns 2,00
